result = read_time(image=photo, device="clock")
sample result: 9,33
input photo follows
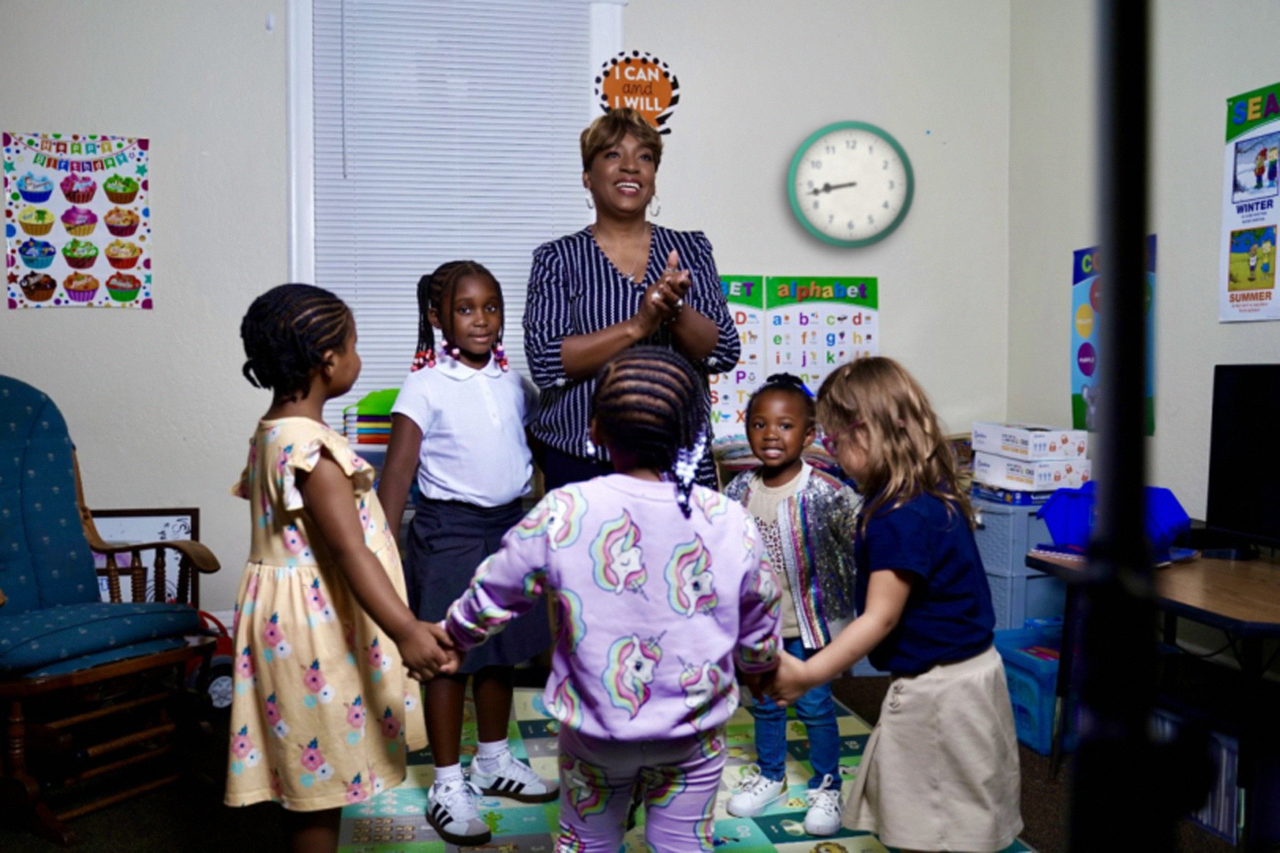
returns 8,43
